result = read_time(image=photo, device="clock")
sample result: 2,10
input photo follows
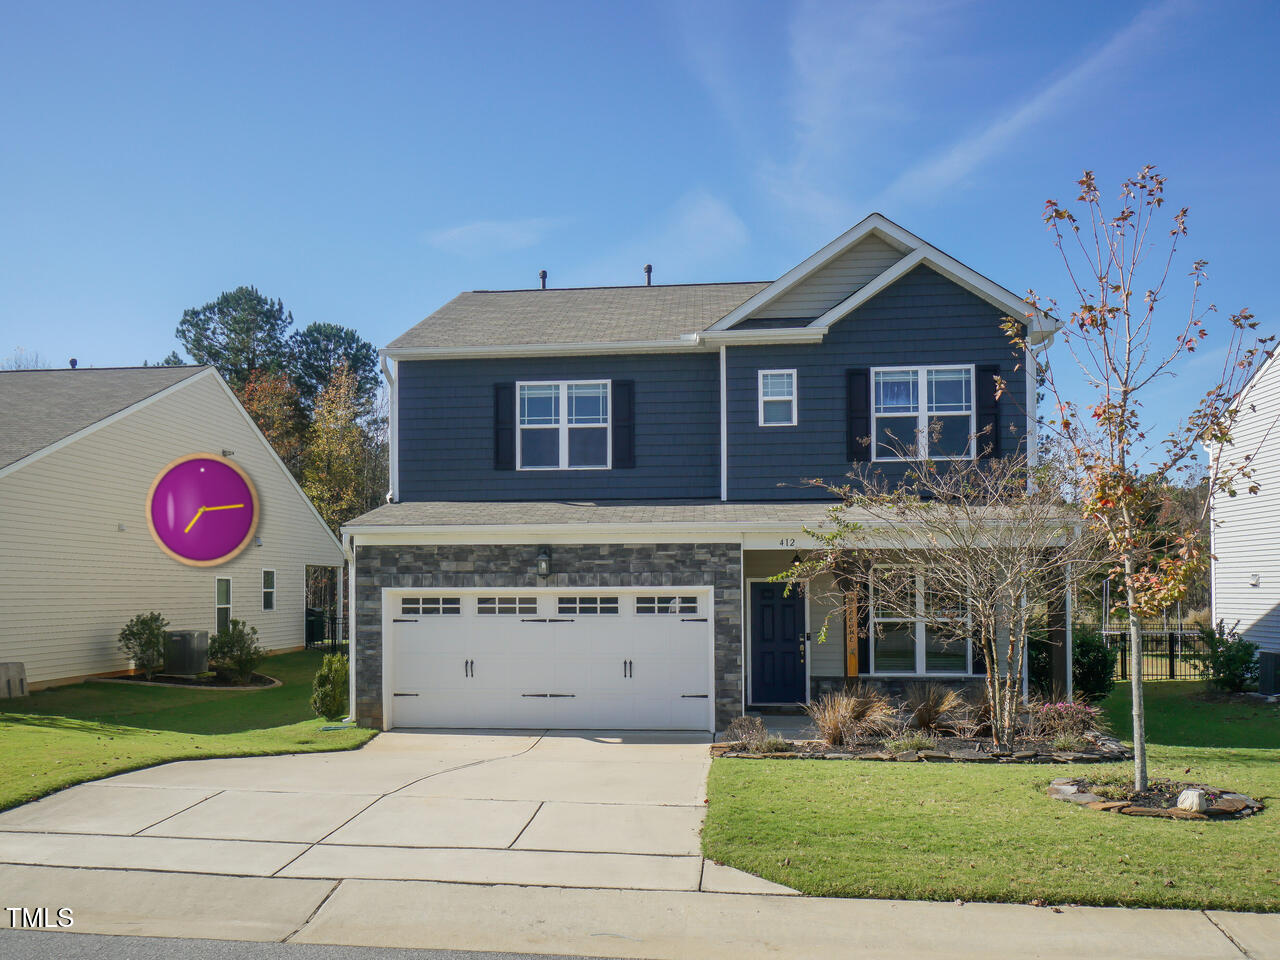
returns 7,14
